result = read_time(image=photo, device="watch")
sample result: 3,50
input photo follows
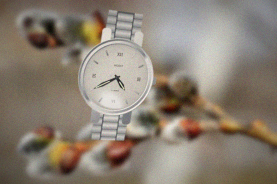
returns 4,40
